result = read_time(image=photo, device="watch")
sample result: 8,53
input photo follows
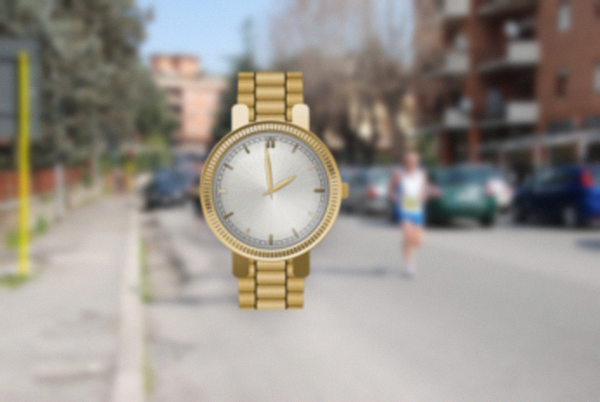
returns 1,59
